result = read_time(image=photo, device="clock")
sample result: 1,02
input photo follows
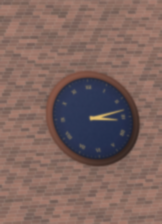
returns 3,13
